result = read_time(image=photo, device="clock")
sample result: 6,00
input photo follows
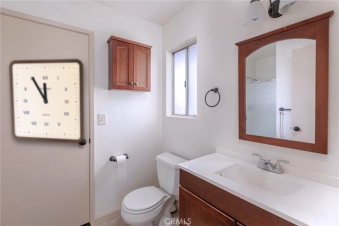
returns 11,55
